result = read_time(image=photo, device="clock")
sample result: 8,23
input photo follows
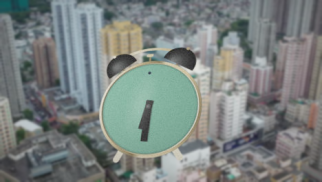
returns 6,31
